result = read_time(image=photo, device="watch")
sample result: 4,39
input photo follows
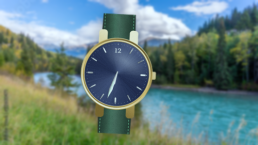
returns 6,33
